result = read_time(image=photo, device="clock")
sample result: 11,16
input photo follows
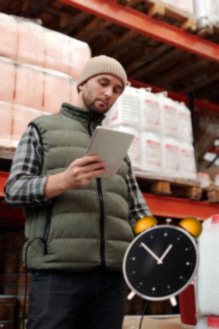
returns 12,51
